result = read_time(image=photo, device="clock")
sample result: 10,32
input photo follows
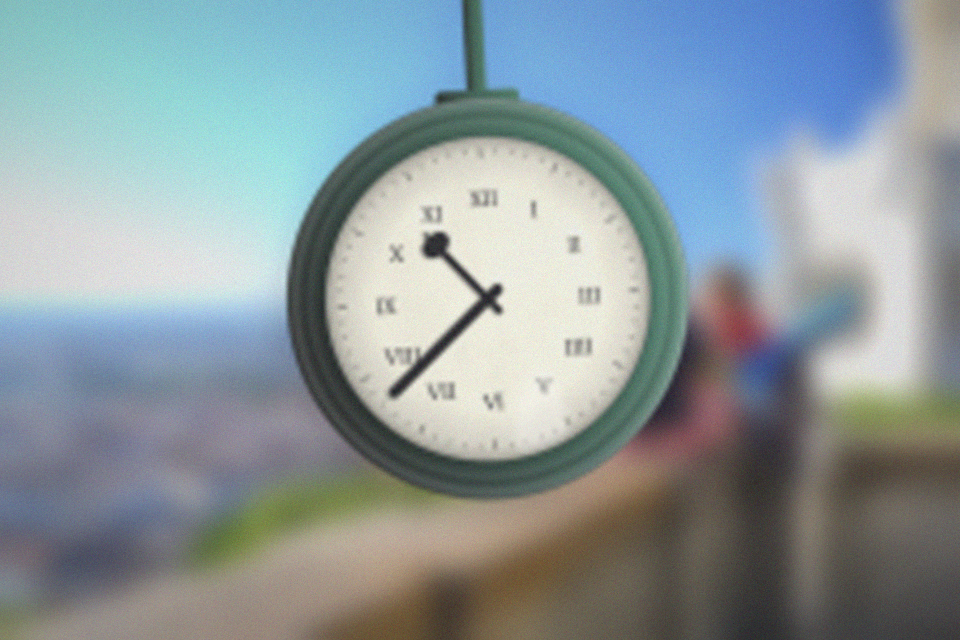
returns 10,38
